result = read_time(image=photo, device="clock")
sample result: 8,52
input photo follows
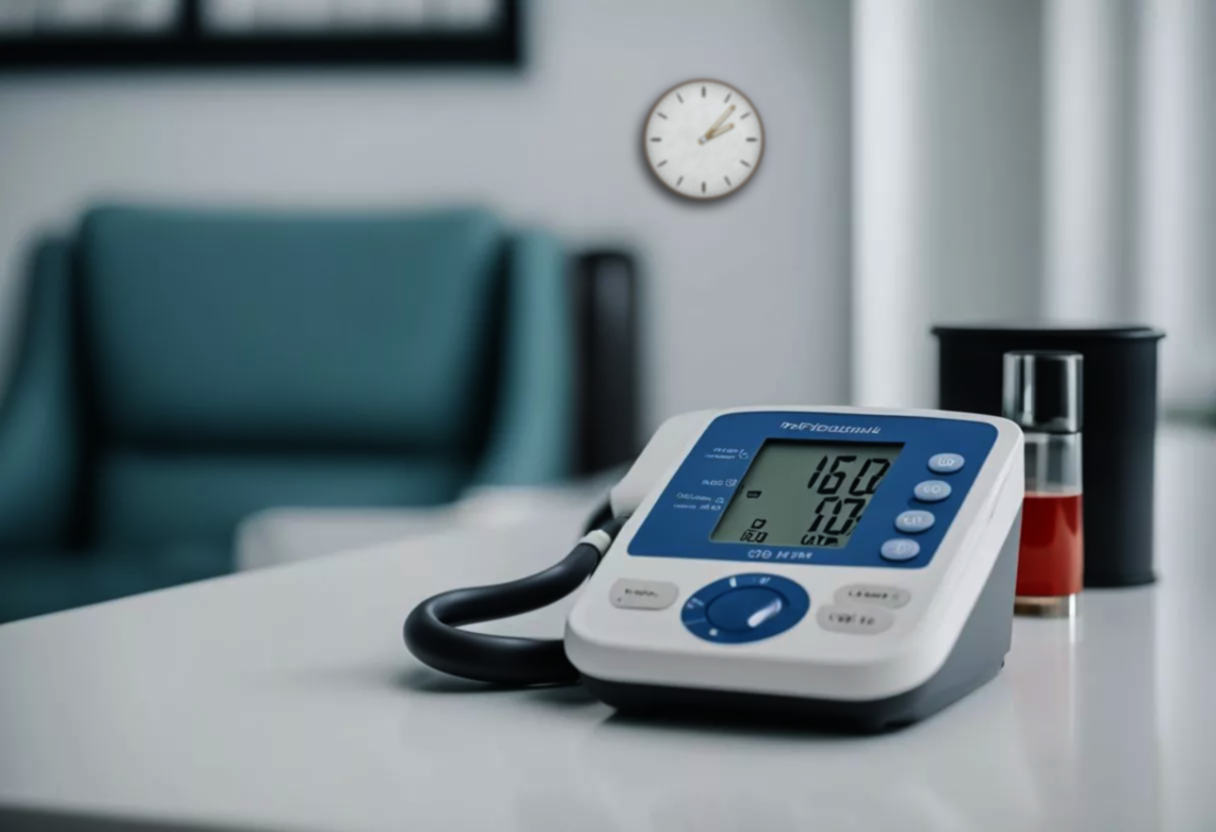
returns 2,07
